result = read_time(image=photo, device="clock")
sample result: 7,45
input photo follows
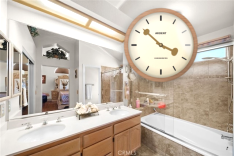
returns 3,52
